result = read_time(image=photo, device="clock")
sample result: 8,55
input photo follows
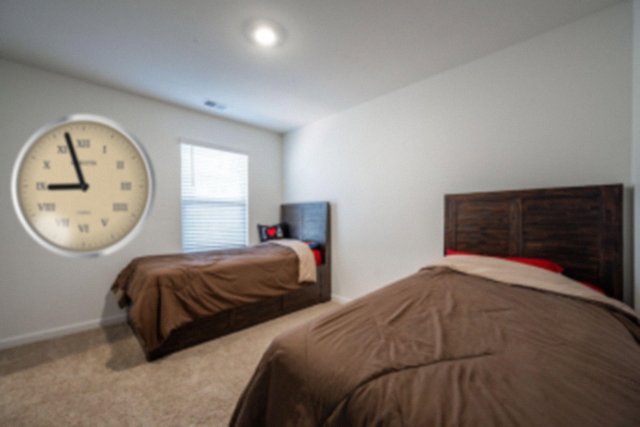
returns 8,57
